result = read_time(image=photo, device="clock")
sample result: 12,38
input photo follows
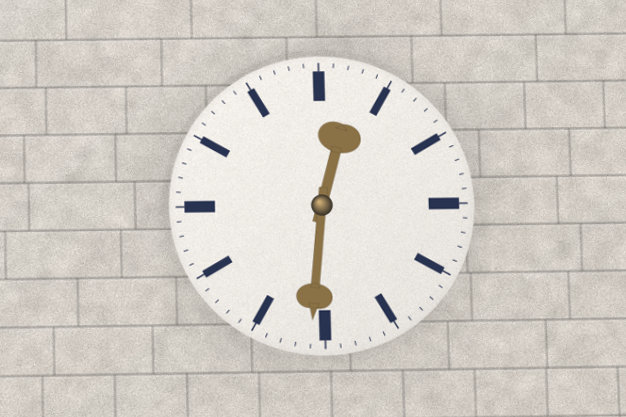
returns 12,31
